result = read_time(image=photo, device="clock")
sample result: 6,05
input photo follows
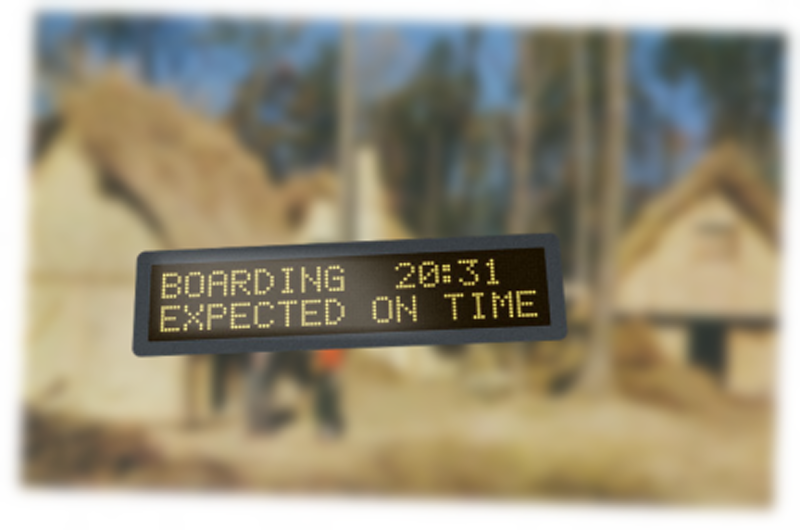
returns 20,31
